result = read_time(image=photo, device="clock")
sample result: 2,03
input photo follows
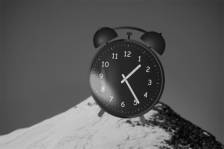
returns 1,24
